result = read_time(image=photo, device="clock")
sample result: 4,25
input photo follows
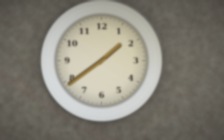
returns 1,39
